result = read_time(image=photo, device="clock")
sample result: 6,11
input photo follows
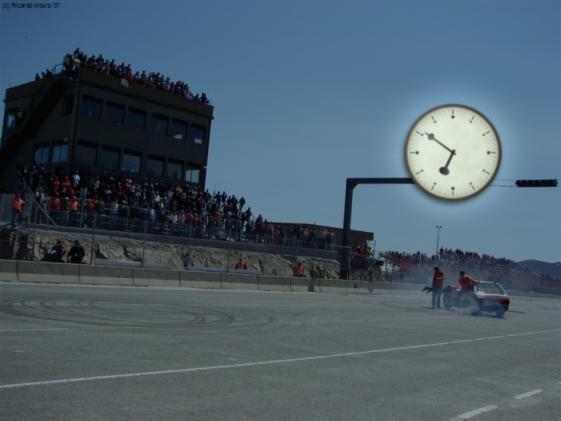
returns 6,51
